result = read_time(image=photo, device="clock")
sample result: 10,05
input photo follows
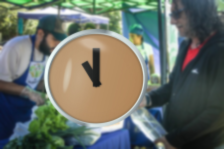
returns 11,00
